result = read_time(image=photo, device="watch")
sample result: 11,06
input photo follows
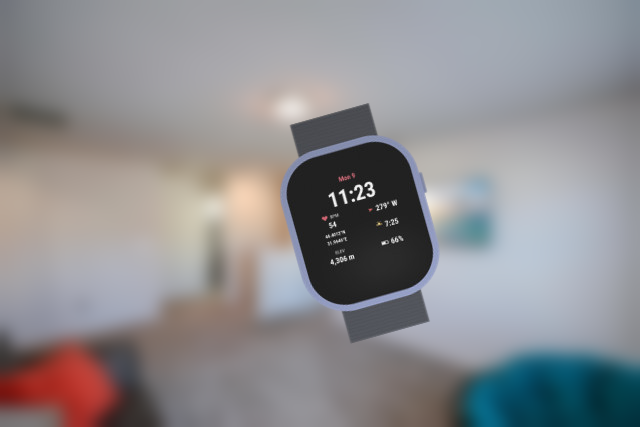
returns 11,23
